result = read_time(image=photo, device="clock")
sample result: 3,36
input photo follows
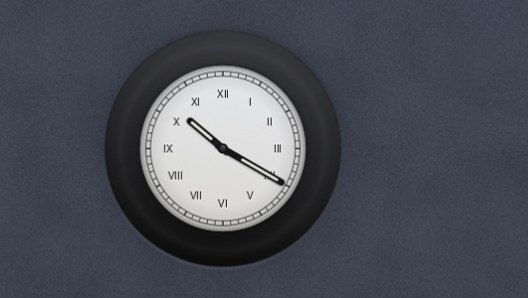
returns 10,20
